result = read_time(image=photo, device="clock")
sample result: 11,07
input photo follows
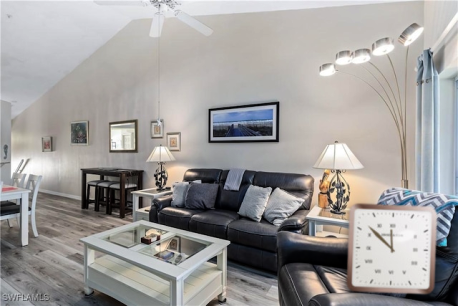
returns 11,52
